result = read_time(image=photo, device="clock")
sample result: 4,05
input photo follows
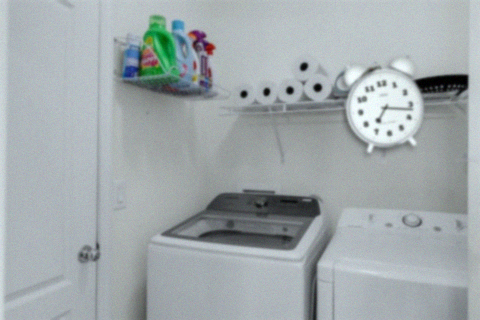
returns 7,17
